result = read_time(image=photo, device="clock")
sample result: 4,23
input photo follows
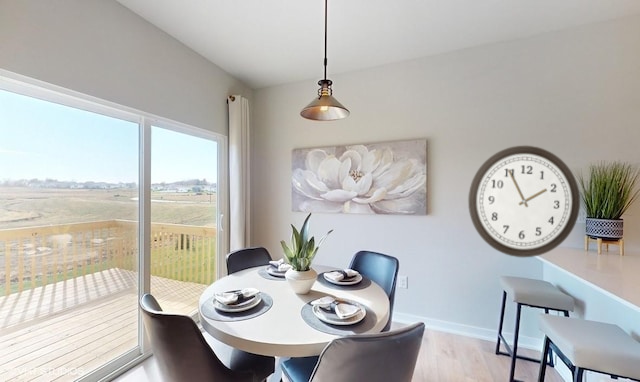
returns 1,55
